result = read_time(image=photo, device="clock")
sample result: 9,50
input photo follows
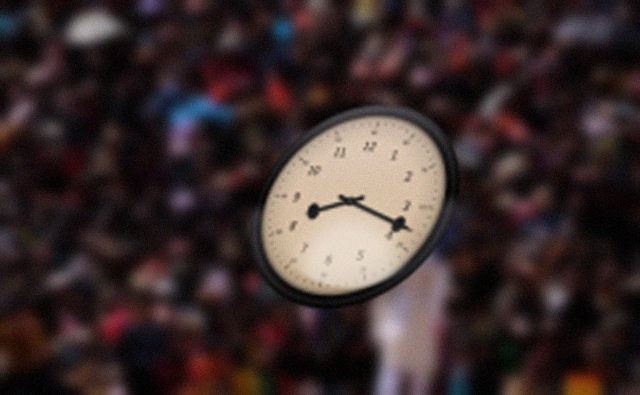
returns 8,18
